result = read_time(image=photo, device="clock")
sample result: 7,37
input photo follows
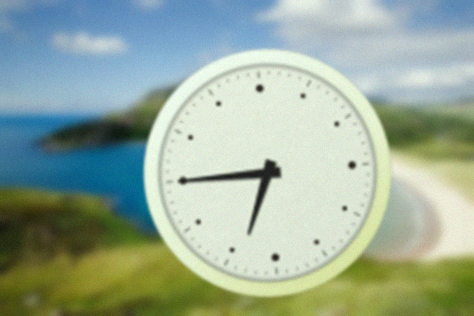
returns 6,45
